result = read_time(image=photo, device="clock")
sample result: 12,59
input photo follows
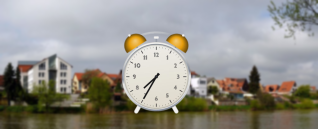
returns 7,35
